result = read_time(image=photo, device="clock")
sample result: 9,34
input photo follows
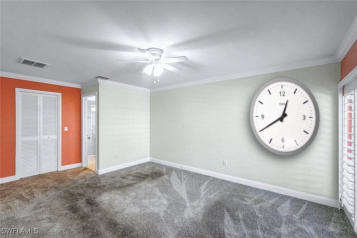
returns 12,40
